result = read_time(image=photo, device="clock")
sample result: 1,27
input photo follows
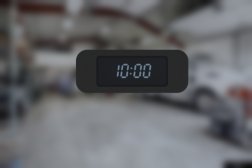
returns 10,00
